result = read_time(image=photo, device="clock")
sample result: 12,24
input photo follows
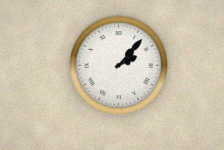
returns 2,07
